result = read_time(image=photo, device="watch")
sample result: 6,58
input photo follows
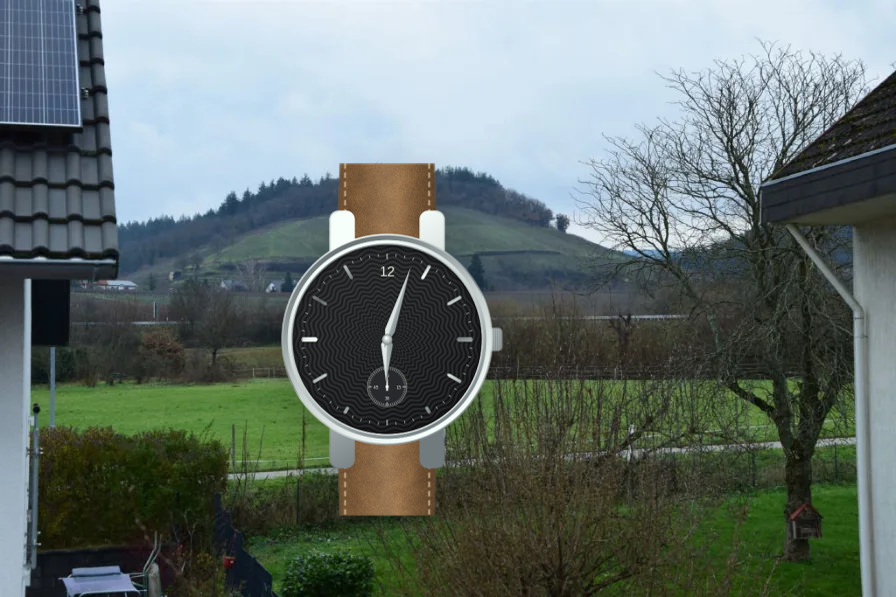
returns 6,03
